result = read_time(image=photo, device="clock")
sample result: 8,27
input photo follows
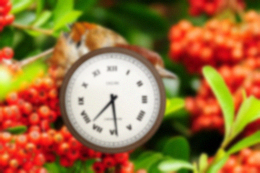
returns 7,29
